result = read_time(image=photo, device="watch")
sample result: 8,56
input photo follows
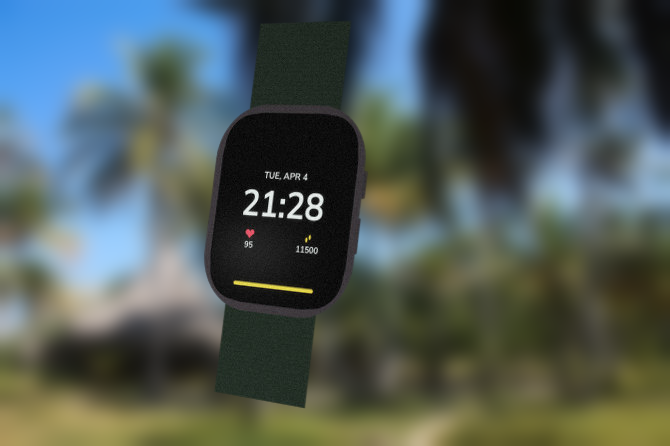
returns 21,28
